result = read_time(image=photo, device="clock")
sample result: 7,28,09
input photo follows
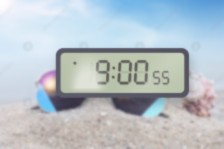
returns 9,00,55
